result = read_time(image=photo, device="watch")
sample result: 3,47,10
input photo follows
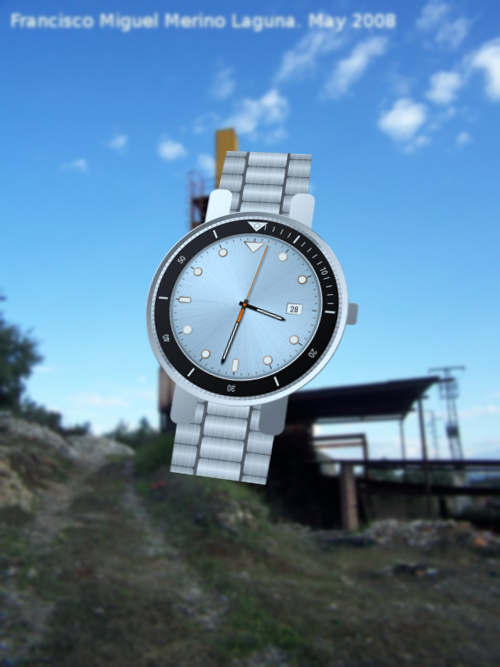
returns 3,32,02
